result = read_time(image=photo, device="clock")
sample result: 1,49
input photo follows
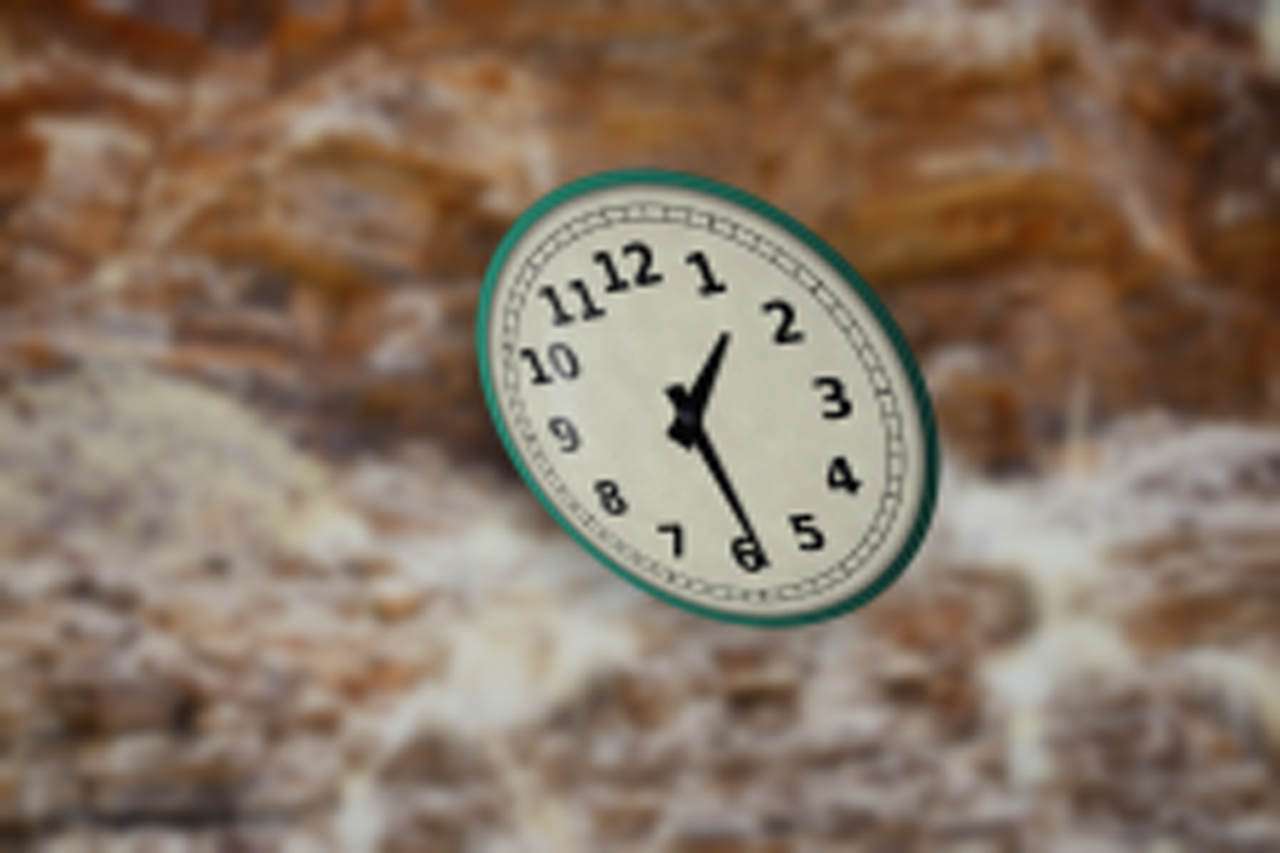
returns 1,29
